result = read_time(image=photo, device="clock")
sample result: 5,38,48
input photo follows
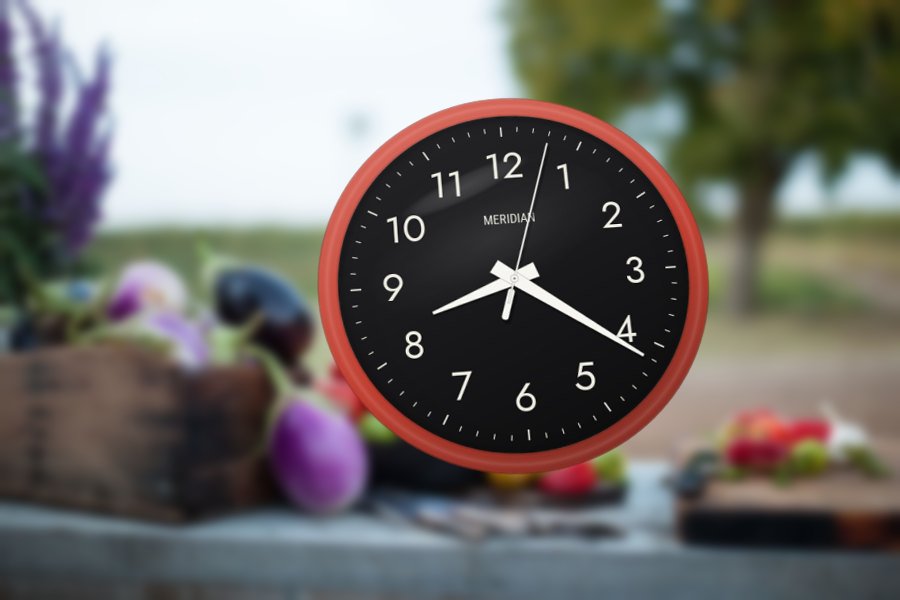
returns 8,21,03
